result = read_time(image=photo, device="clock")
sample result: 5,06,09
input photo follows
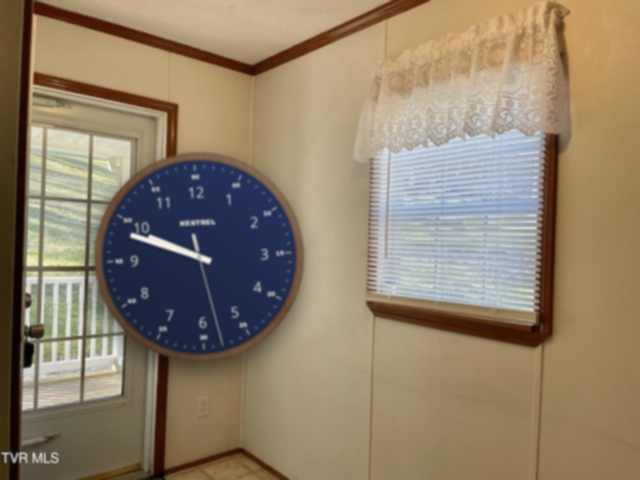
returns 9,48,28
